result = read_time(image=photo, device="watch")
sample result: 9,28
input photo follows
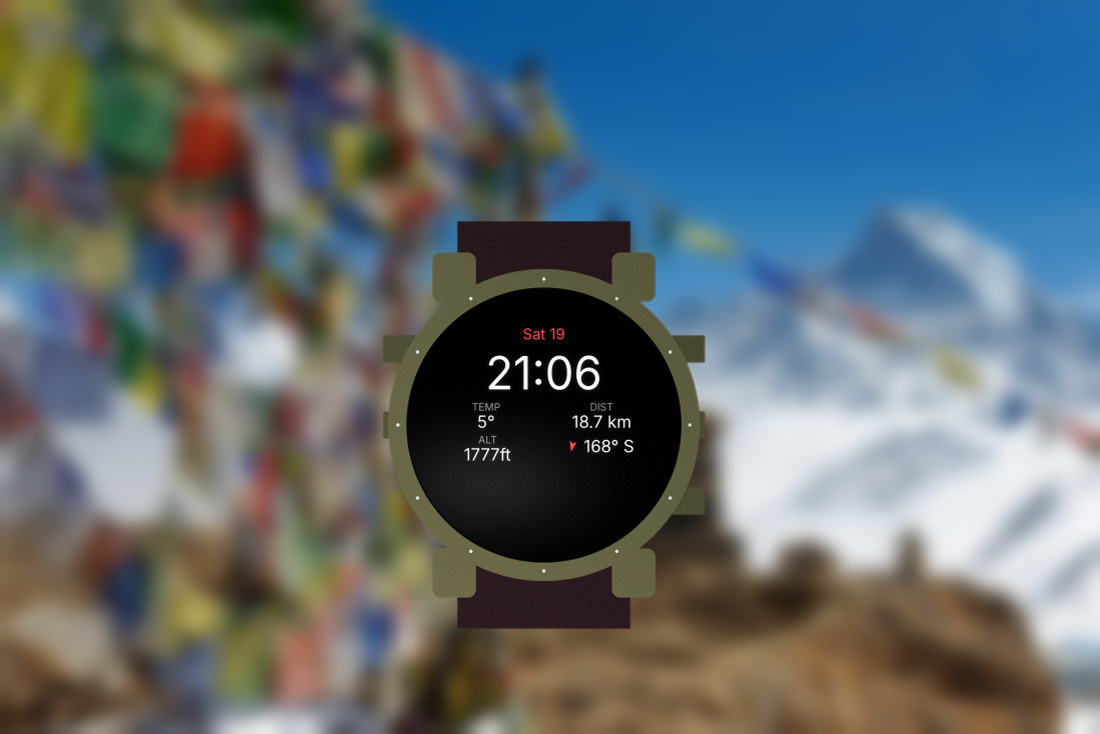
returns 21,06
